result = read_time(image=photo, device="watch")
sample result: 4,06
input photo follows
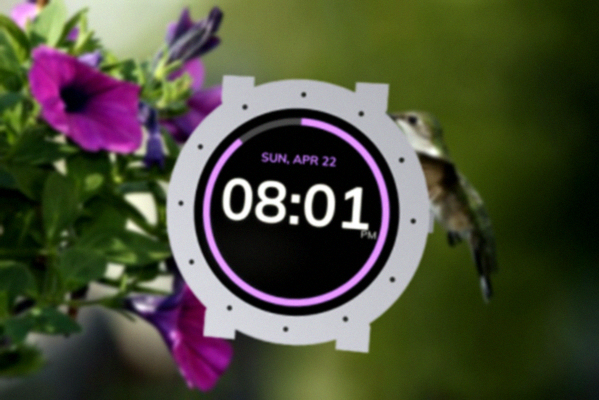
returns 8,01
